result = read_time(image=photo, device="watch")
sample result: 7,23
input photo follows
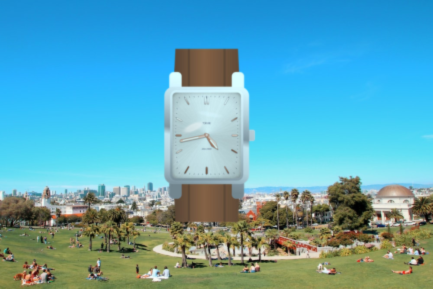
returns 4,43
